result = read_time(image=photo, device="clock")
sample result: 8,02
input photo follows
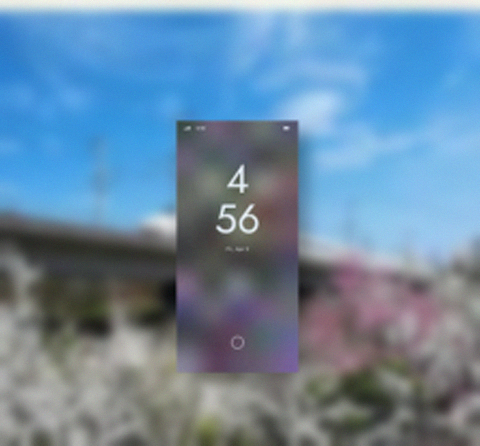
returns 4,56
